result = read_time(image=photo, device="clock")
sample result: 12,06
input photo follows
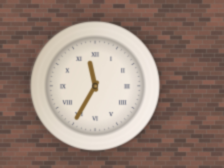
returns 11,35
